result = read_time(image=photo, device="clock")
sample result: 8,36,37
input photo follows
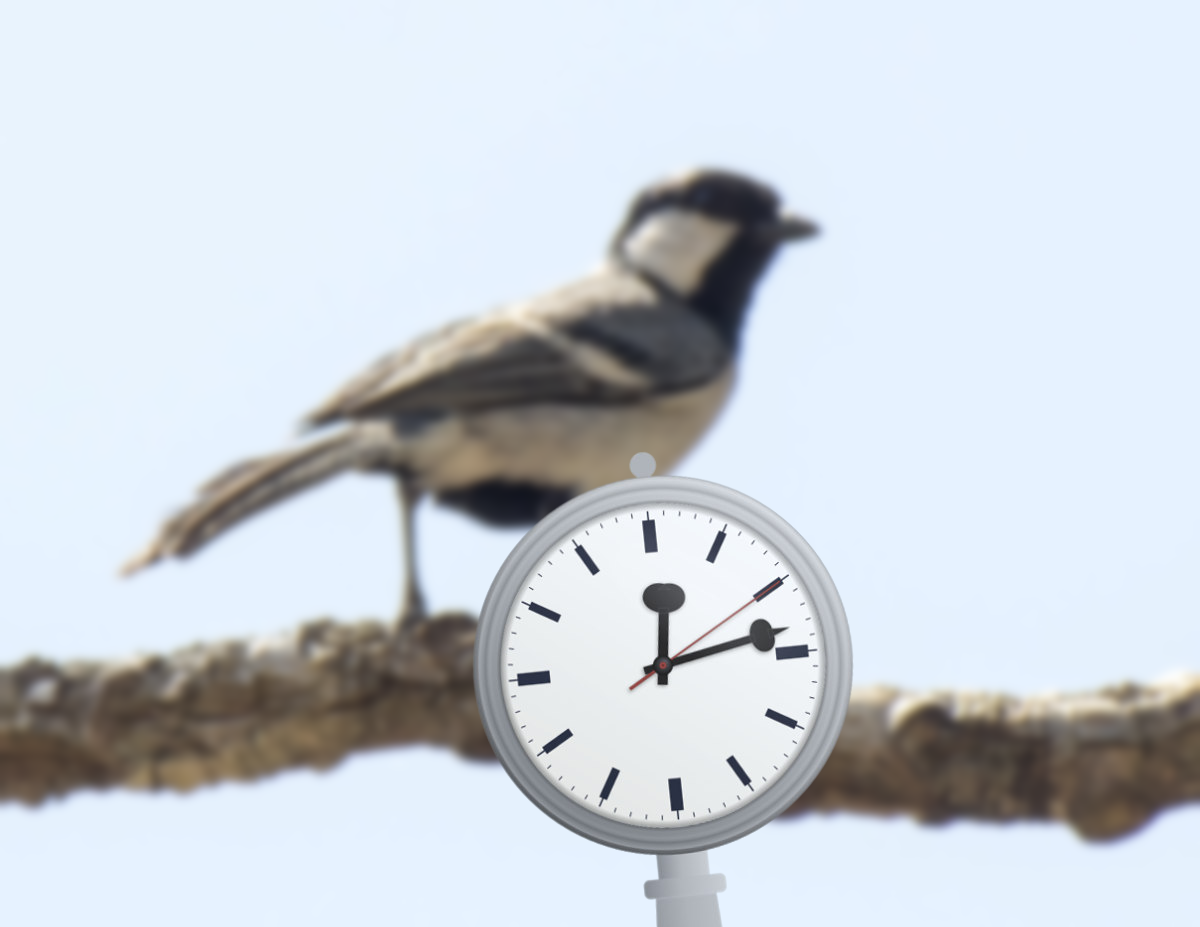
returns 12,13,10
